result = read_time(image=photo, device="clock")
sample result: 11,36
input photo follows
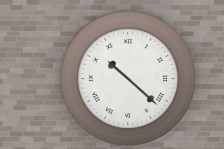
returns 10,22
